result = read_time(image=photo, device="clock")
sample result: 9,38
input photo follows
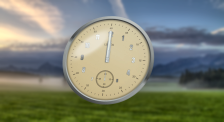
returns 12,00
